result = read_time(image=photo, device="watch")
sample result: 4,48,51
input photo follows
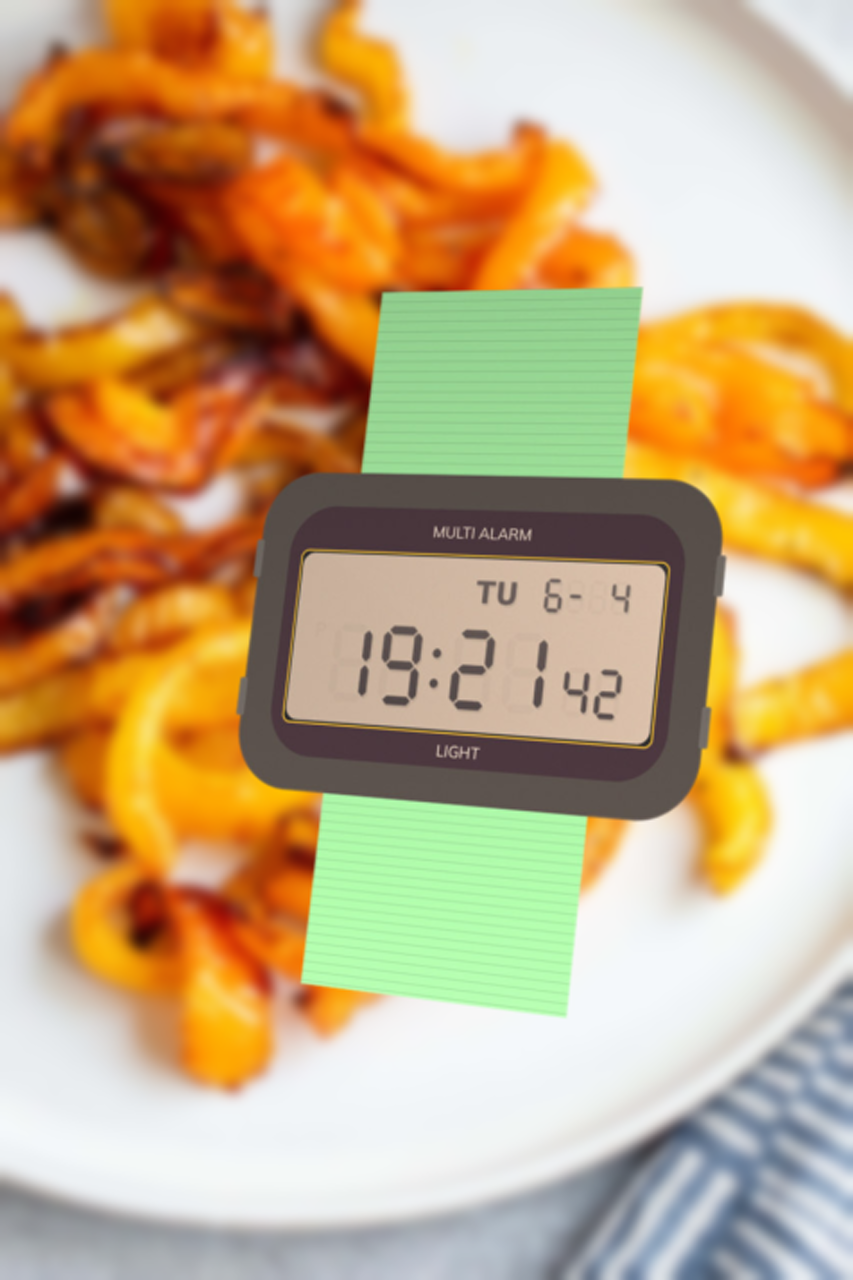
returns 19,21,42
